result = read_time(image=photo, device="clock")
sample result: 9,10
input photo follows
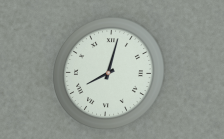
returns 8,02
